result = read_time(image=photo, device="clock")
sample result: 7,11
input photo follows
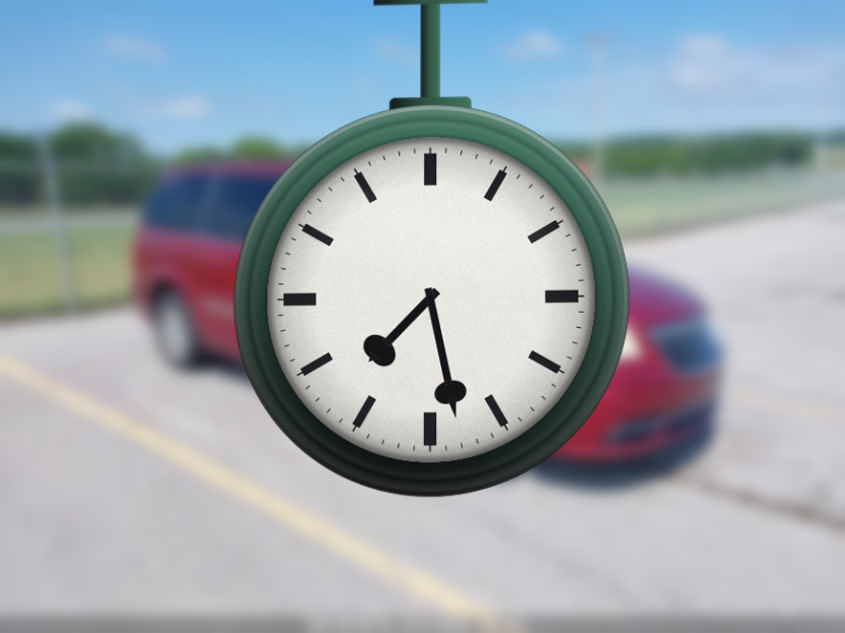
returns 7,28
